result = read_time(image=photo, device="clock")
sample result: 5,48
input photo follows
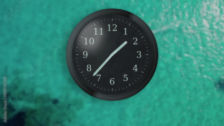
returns 1,37
